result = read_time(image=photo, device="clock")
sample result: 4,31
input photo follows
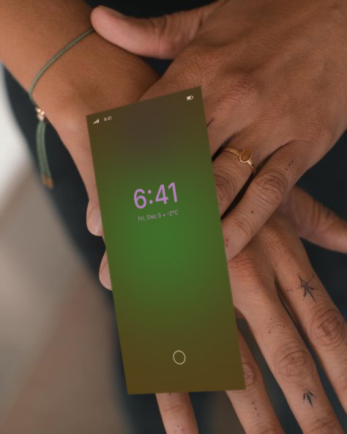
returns 6,41
